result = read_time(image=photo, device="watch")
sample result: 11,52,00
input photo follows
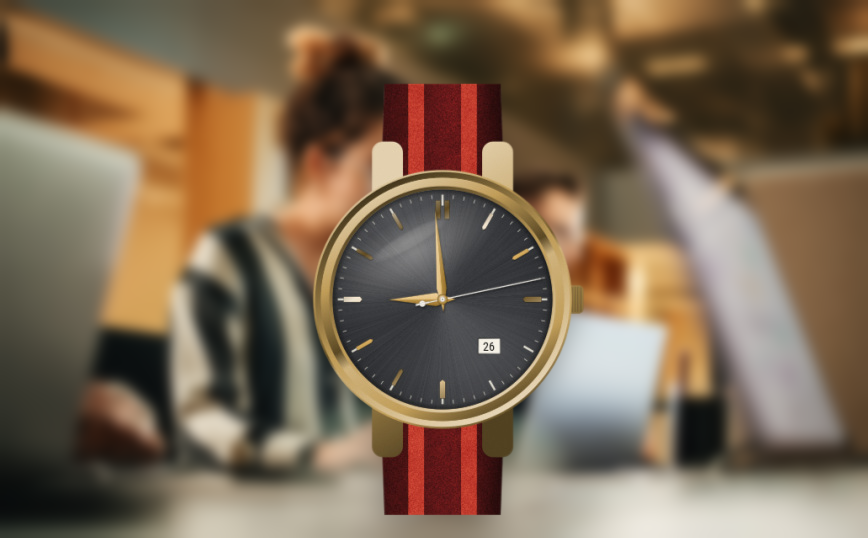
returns 8,59,13
